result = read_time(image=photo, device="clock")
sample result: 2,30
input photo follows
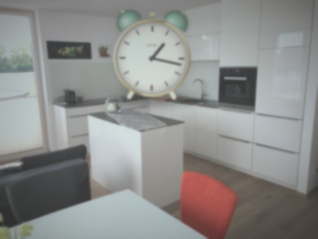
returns 1,17
